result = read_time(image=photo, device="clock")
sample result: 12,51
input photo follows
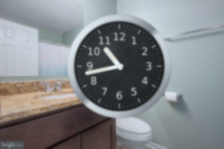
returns 10,43
